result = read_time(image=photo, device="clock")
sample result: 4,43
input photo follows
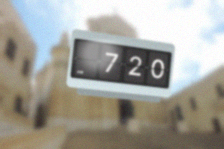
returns 7,20
